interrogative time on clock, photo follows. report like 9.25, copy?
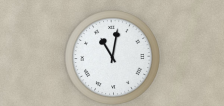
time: 11.02
